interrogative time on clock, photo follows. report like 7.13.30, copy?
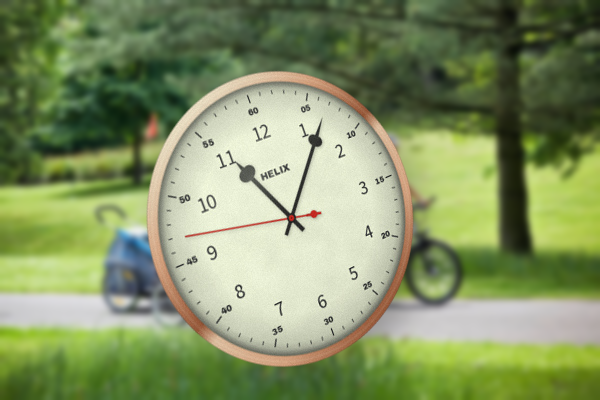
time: 11.06.47
